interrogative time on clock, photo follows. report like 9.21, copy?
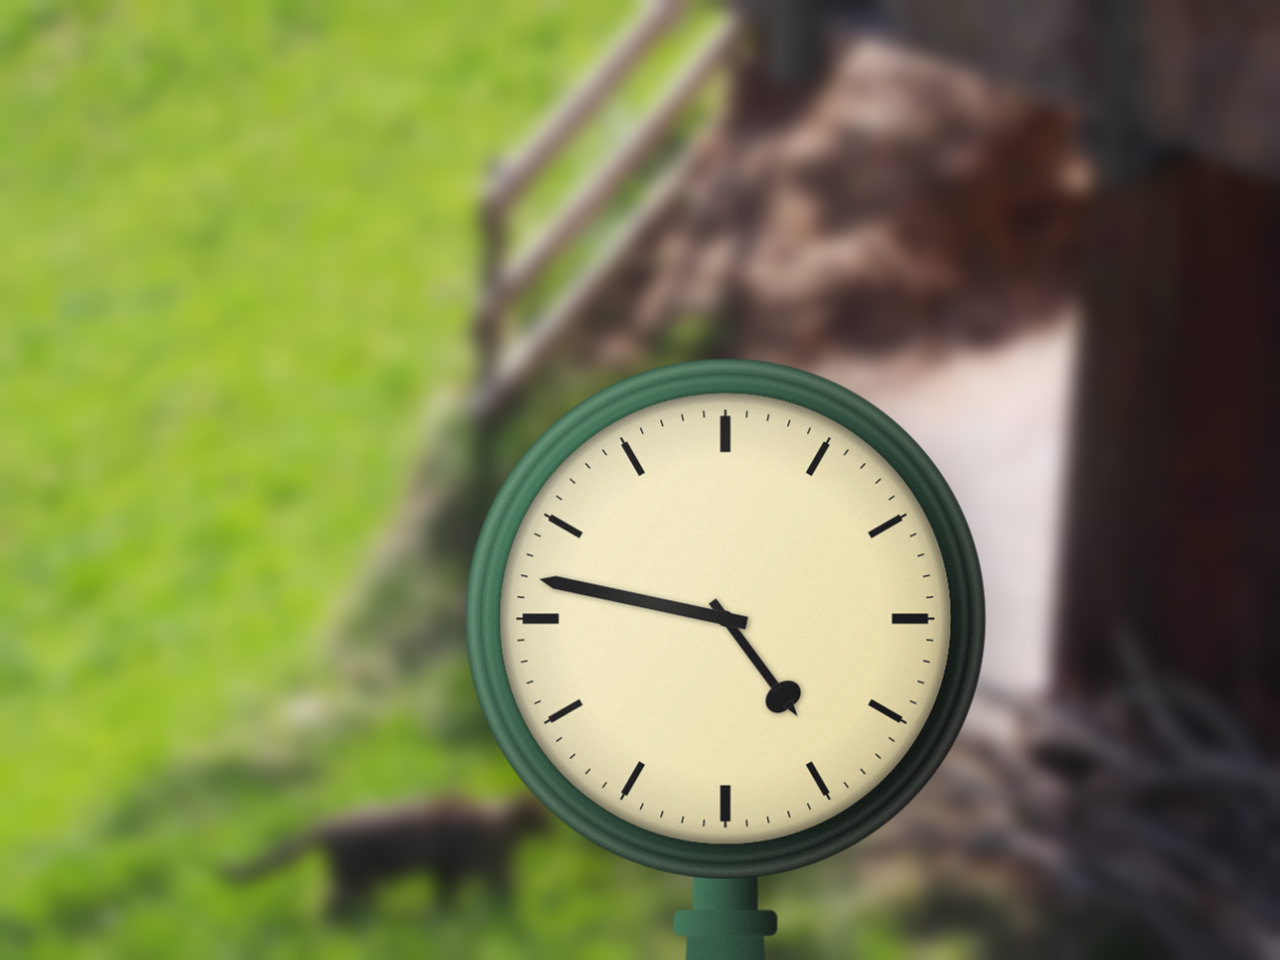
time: 4.47
